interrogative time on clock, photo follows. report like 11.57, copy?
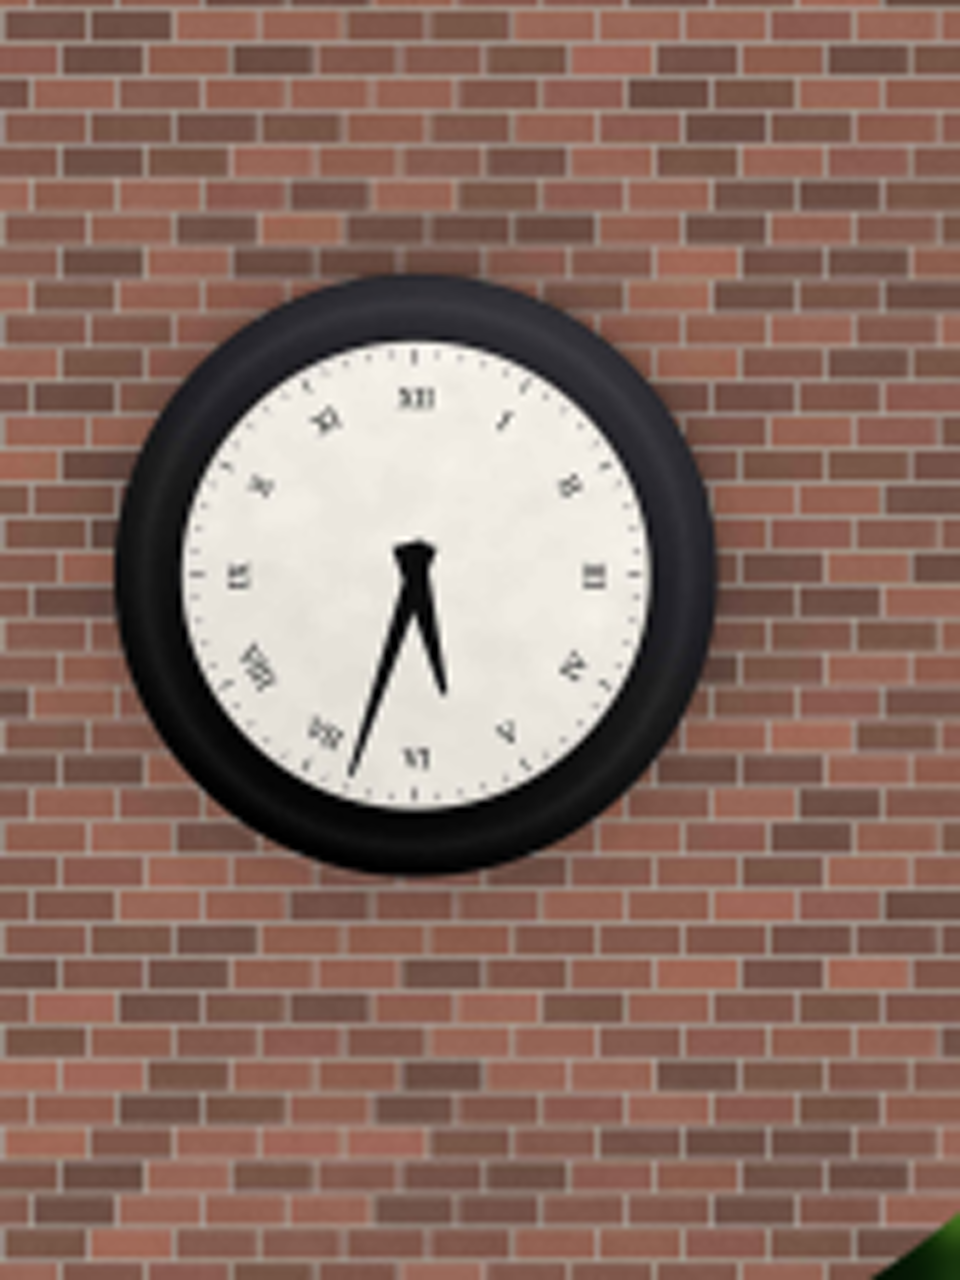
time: 5.33
